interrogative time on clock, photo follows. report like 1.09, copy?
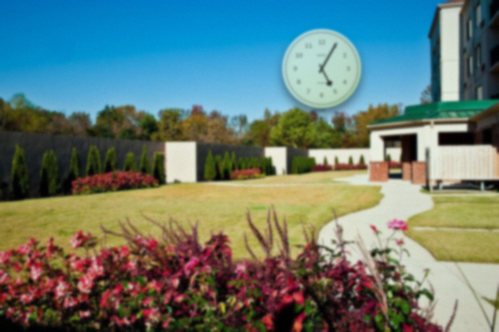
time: 5.05
